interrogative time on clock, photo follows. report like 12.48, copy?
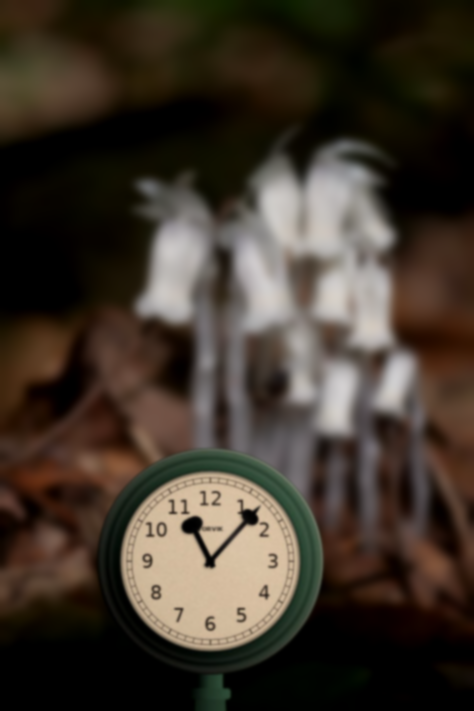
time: 11.07
